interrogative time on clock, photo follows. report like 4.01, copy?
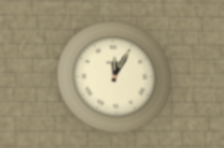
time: 12.05
